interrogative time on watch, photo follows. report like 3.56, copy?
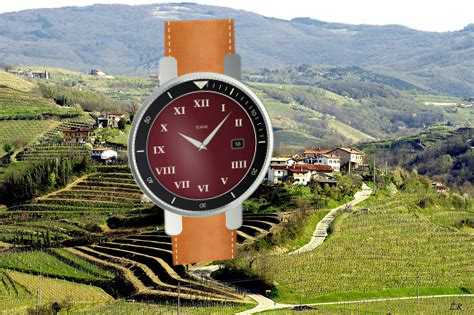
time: 10.07
